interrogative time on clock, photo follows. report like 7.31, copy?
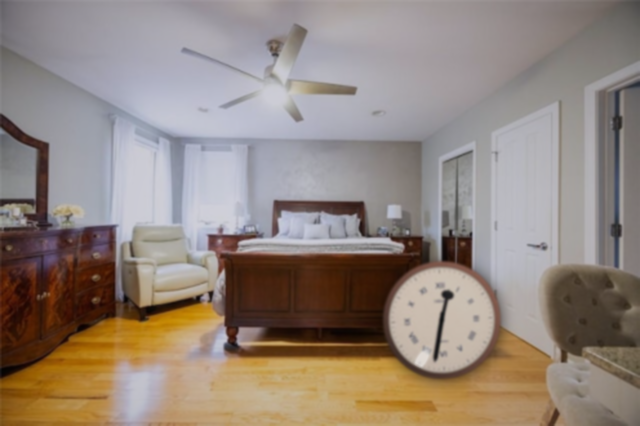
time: 12.32
